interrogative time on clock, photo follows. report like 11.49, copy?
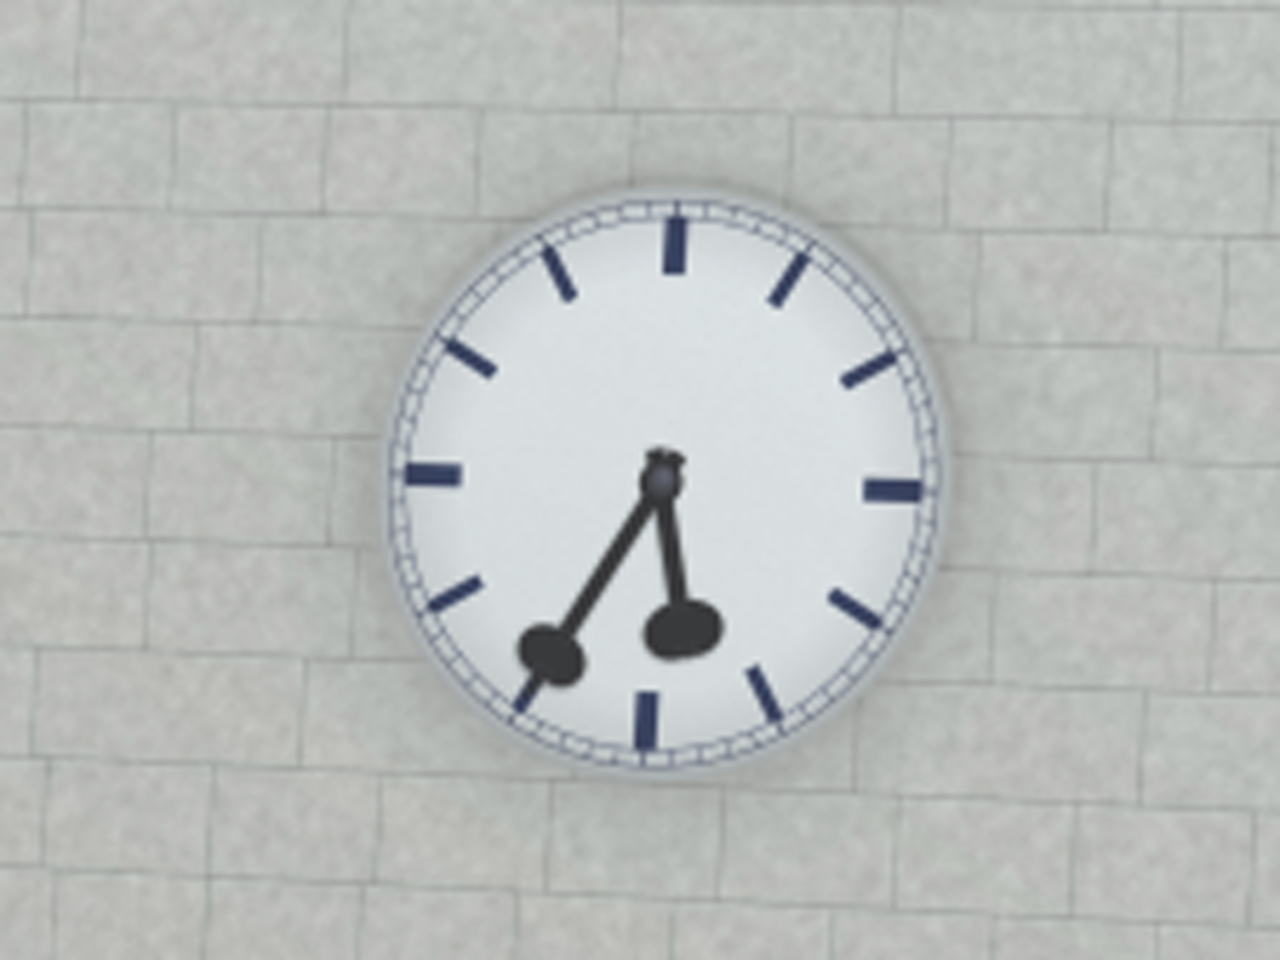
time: 5.35
